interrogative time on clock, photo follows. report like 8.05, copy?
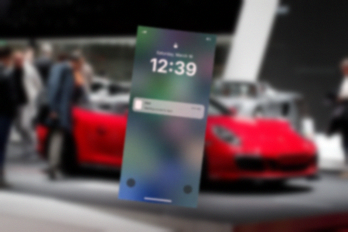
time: 12.39
